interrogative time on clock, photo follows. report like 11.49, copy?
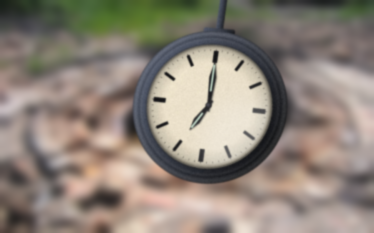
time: 7.00
